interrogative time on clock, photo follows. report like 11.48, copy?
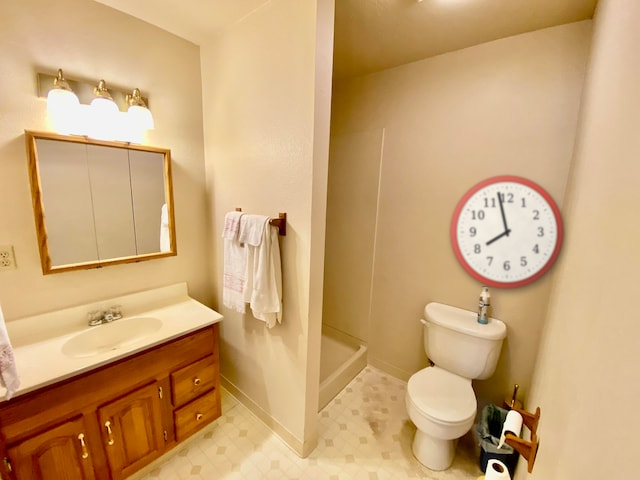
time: 7.58
